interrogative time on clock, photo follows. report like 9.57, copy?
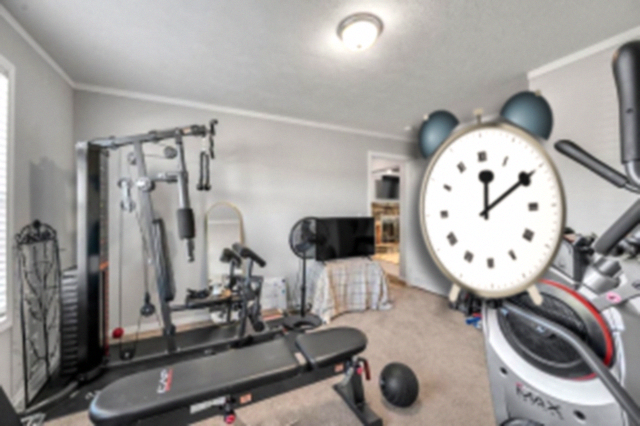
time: 12.10
